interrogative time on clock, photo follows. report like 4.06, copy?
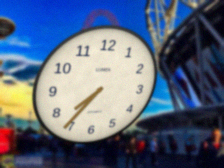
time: 7.36
